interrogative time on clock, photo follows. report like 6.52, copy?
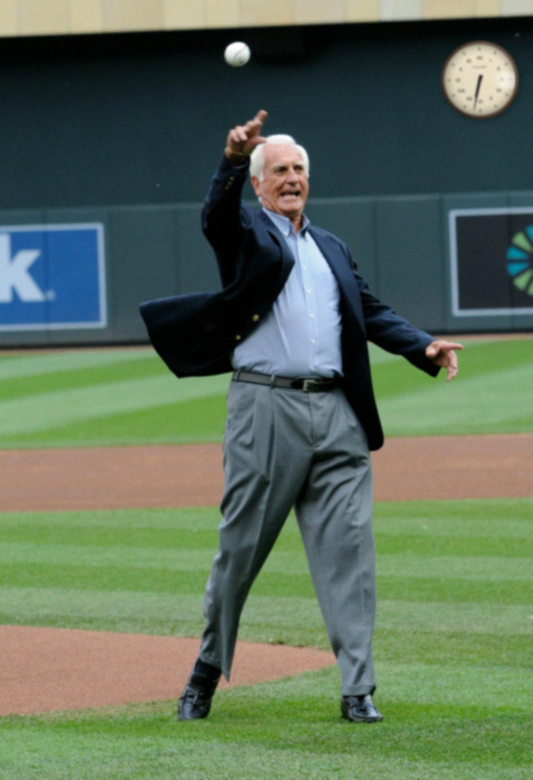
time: 6.32
